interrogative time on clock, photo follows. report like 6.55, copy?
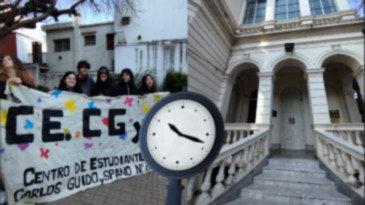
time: 10.18
